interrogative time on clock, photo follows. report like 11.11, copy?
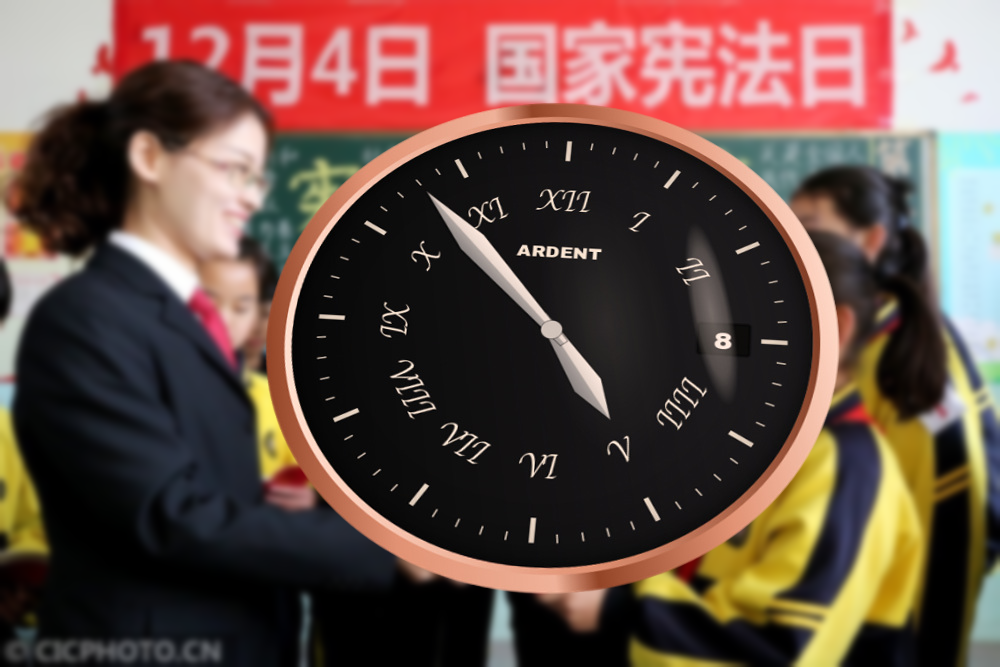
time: 4.53
